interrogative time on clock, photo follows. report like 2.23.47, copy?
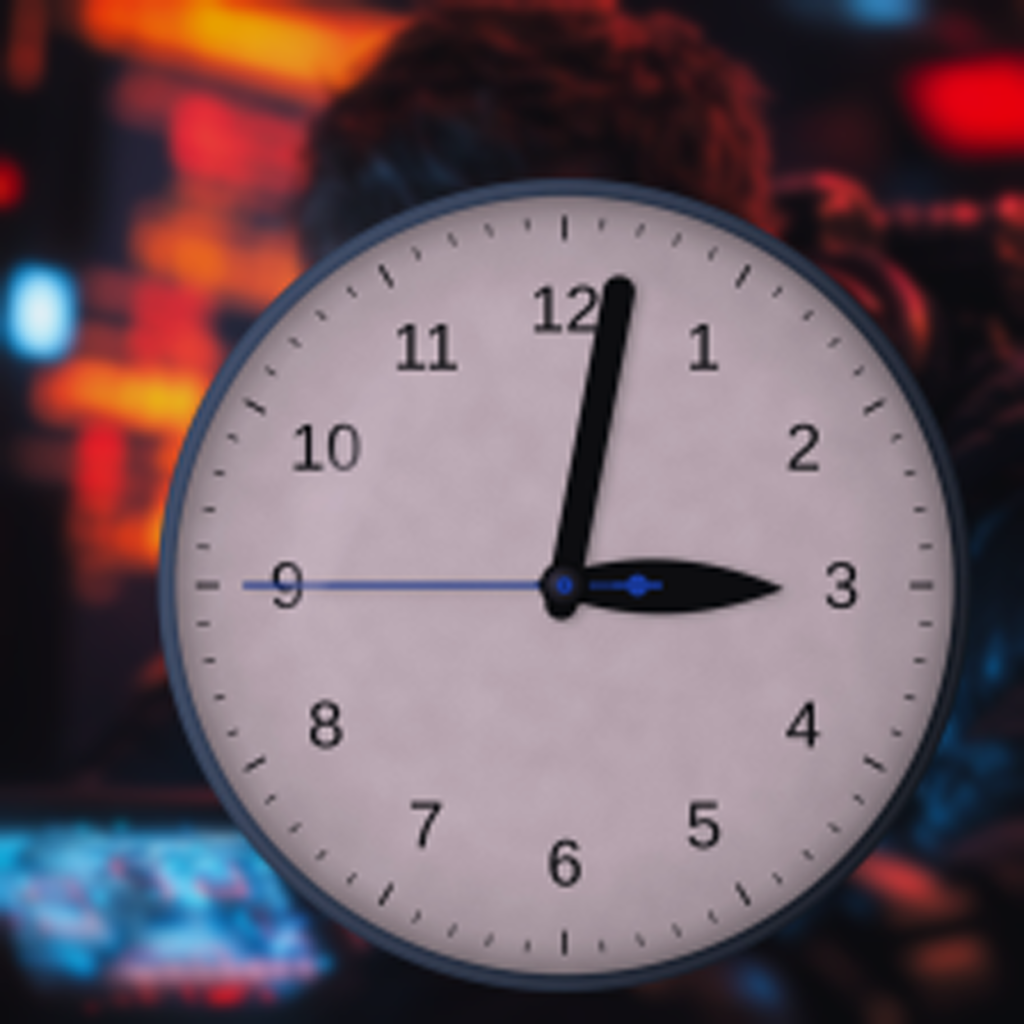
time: 3.01.45
